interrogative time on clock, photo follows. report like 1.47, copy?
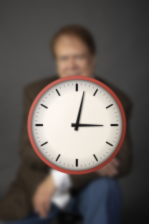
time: 3.02
